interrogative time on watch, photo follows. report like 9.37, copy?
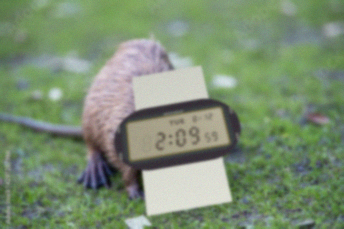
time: 2.09
